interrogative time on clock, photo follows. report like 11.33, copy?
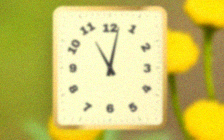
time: 11.02
